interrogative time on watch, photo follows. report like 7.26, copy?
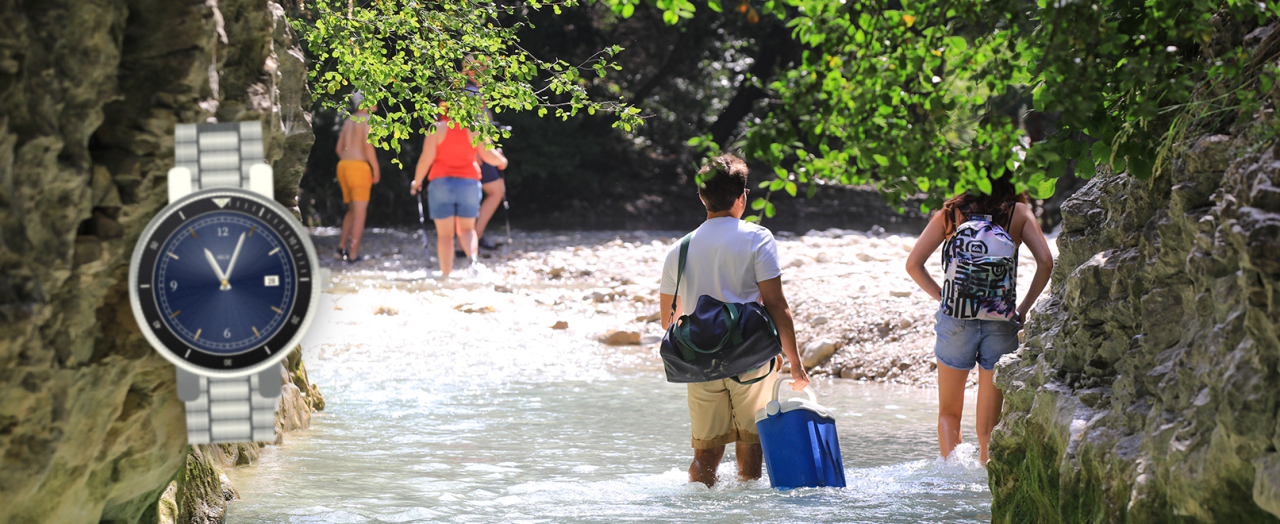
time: 11.04
